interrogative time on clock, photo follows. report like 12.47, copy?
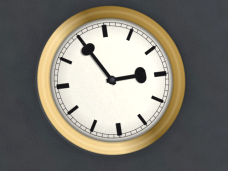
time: 2.55
